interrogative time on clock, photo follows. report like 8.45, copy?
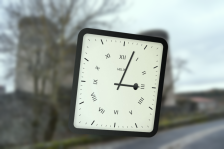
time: 3.03
